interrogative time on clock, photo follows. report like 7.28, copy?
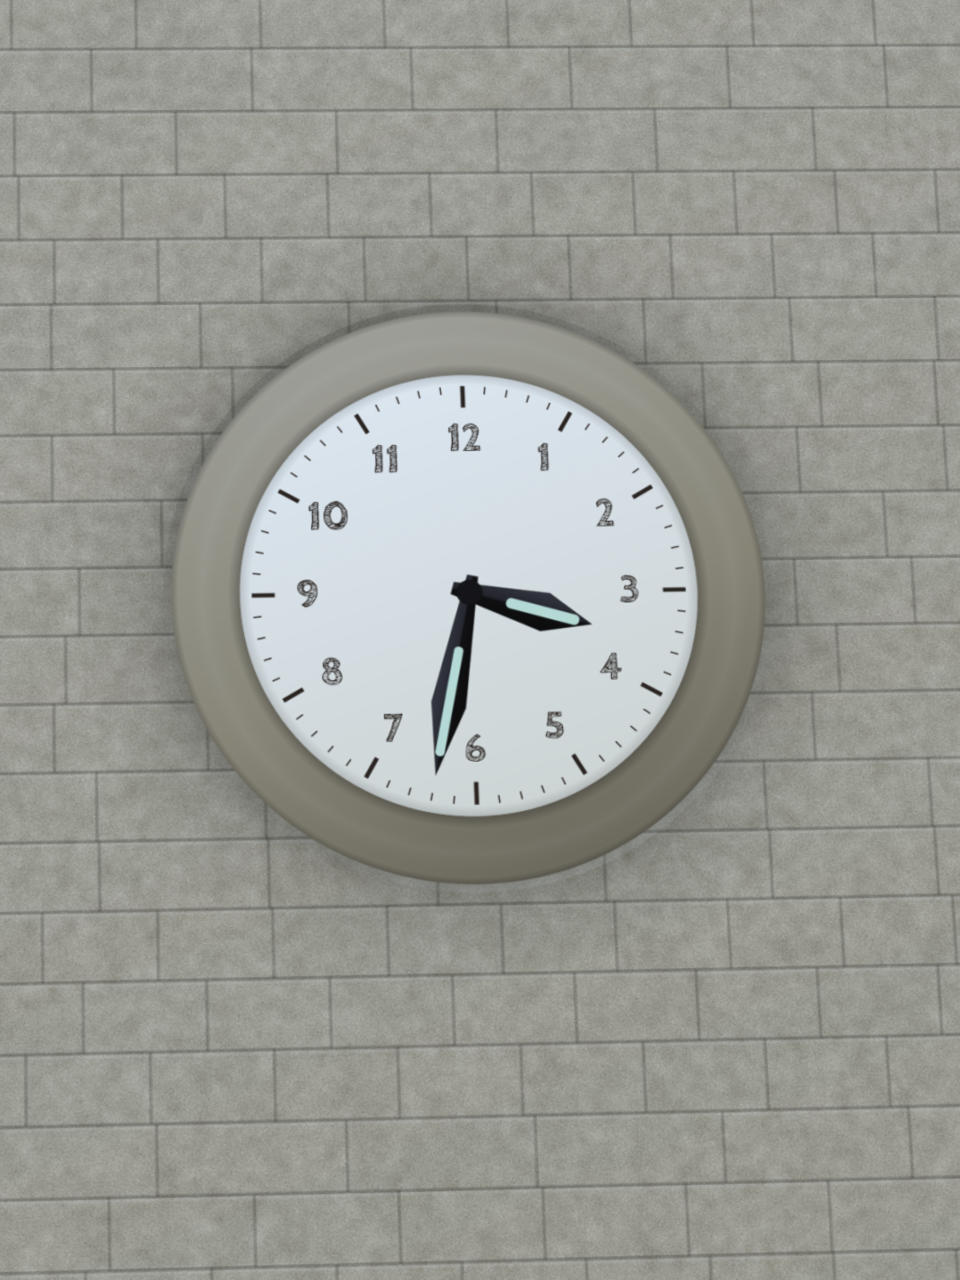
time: 3.32
